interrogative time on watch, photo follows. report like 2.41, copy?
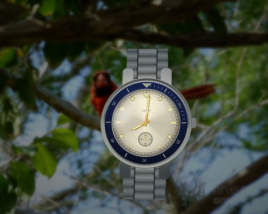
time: 8.01
